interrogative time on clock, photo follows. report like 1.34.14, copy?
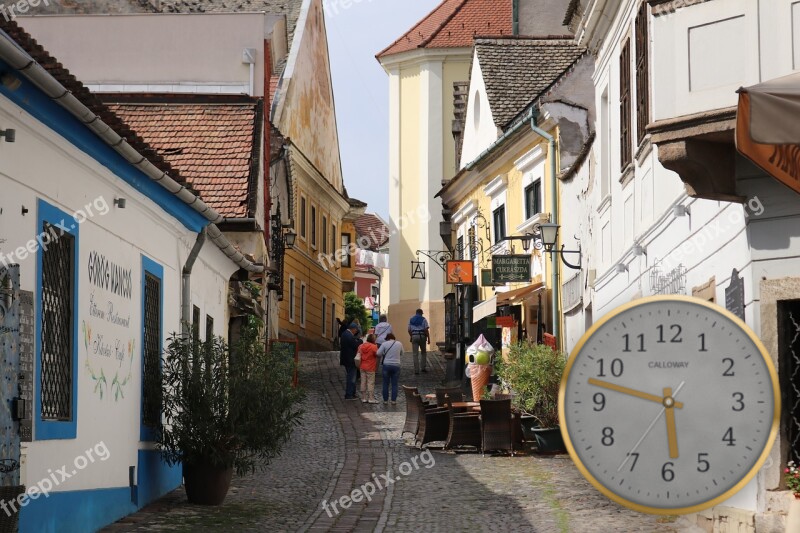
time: 5.47.36
